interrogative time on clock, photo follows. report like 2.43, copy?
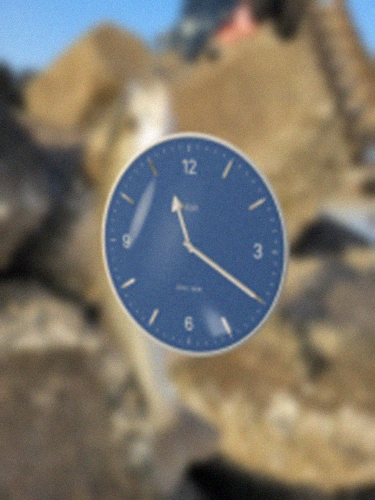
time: 11.20
